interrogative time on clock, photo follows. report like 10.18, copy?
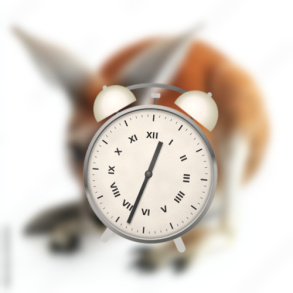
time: 12.33
